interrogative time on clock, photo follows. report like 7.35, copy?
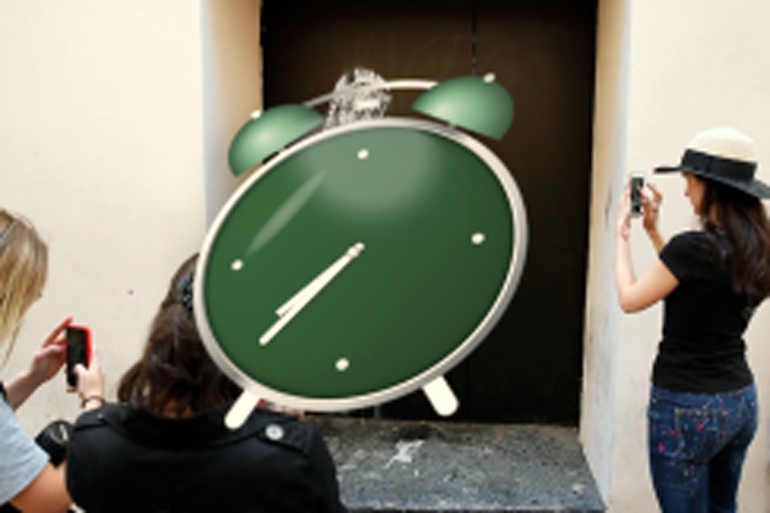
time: 7.37
